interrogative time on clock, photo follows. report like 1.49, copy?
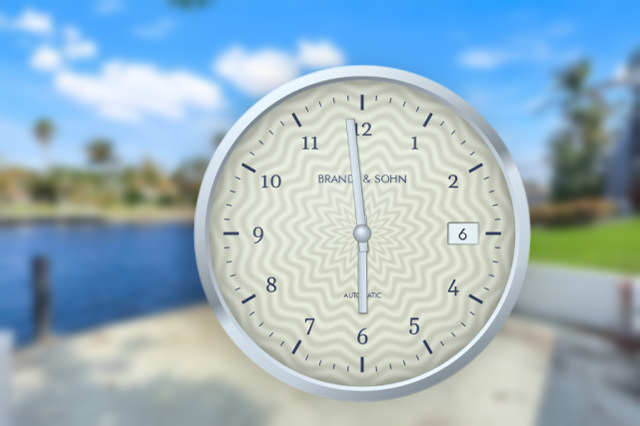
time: 5.59
